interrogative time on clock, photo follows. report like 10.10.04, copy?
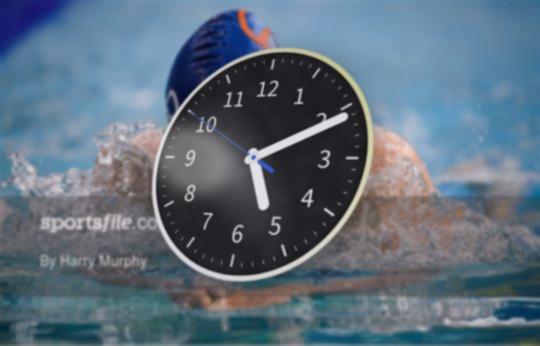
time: 5.10.50
